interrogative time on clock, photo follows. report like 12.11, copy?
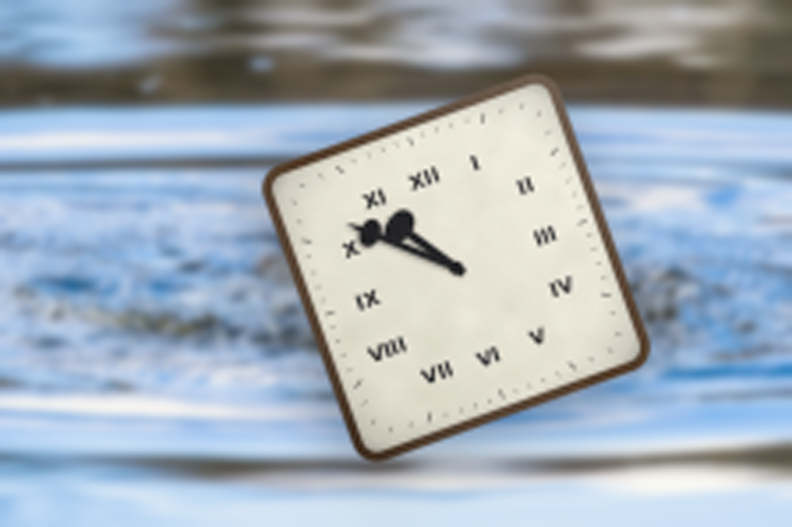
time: 10.52
